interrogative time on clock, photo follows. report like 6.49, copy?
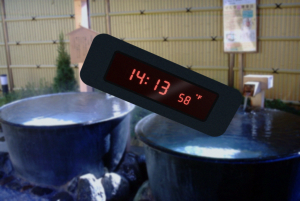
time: 14.13
